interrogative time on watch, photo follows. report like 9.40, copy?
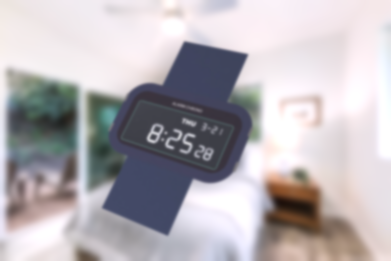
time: 8.25
